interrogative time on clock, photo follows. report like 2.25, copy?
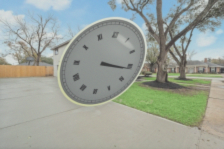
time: 3.16
